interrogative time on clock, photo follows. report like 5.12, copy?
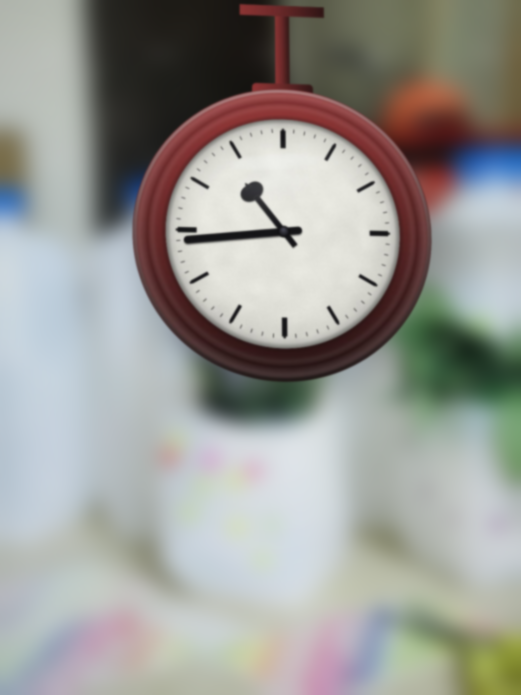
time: 10.44
